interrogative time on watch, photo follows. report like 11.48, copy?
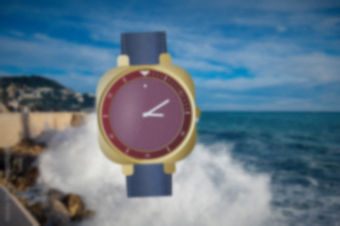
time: 3.10
